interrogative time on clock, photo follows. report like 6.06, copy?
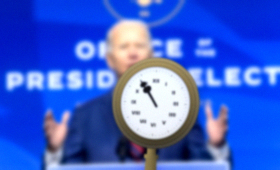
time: 10.54
